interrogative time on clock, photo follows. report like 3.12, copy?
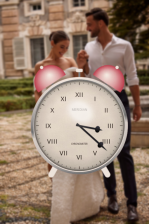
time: 3.22
